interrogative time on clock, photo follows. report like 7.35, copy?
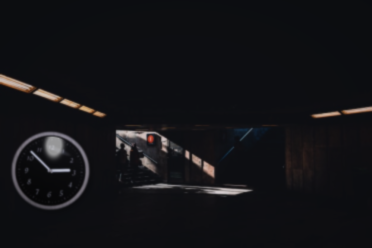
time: 2.52
